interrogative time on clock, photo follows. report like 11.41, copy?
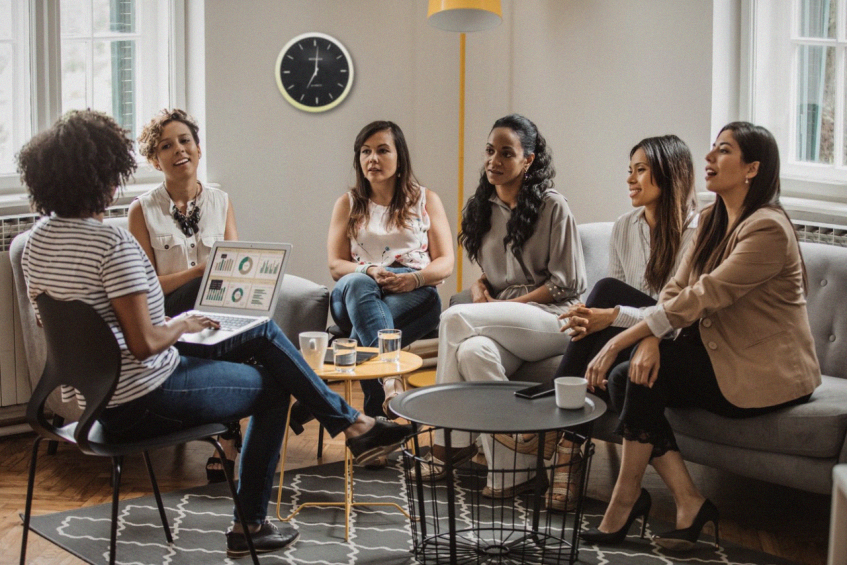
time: 7.01
